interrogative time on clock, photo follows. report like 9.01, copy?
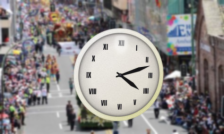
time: 4.12
